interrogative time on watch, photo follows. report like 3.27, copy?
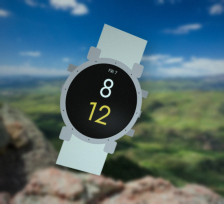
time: 8.12
